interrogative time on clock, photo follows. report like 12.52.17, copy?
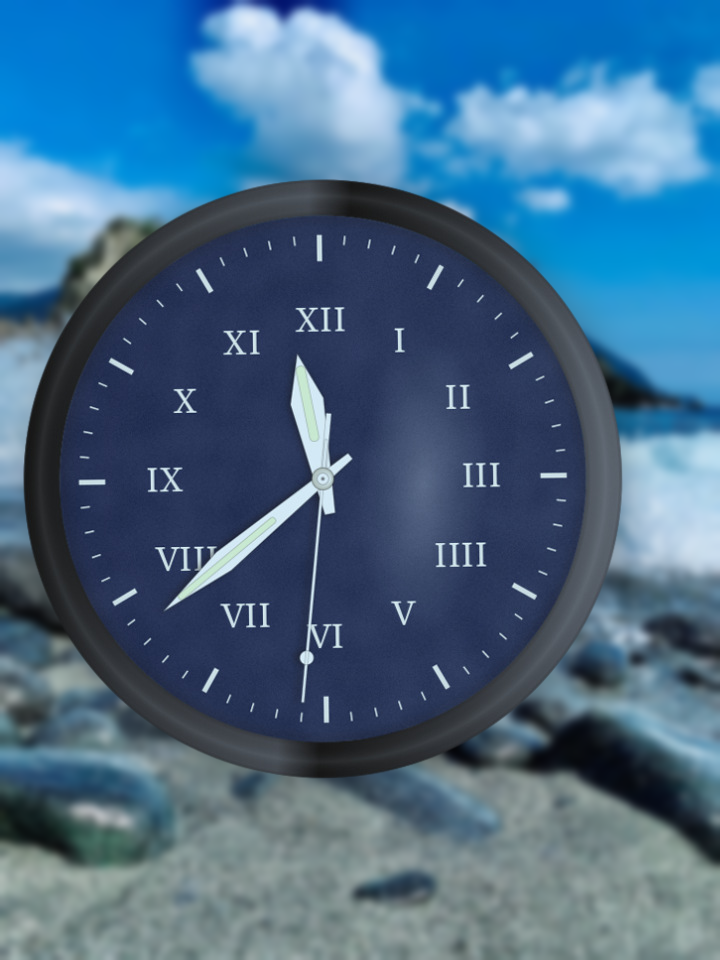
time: 11.38.31
